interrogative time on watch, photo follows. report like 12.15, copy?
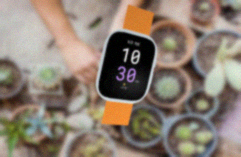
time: 10.30
